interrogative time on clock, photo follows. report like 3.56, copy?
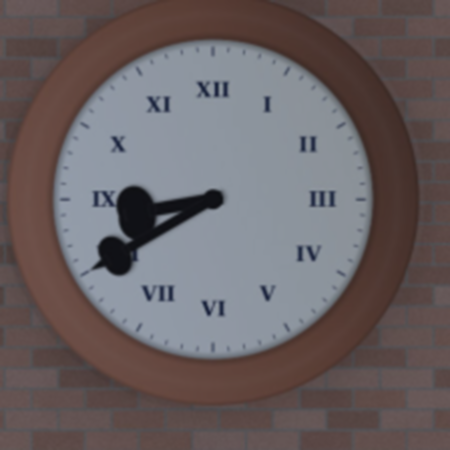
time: 8.40
